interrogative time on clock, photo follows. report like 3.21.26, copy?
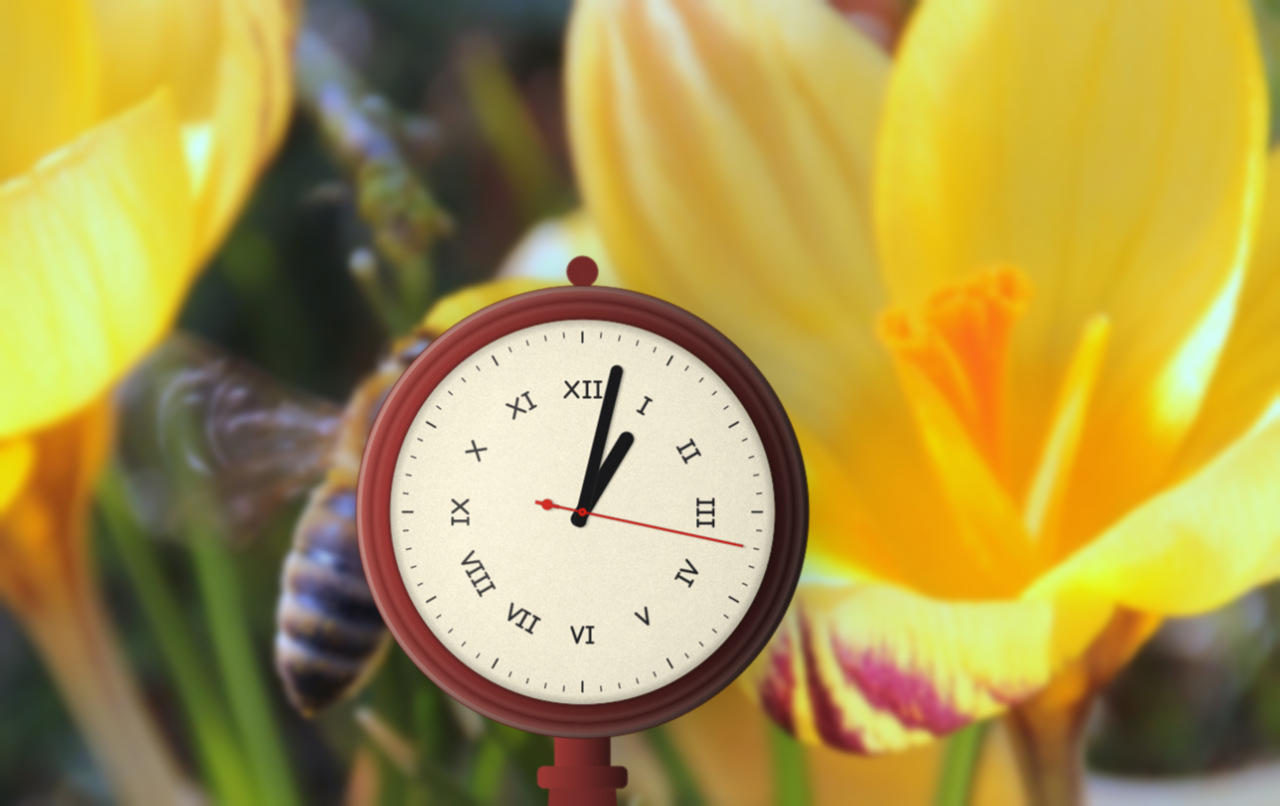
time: 1.02.17
